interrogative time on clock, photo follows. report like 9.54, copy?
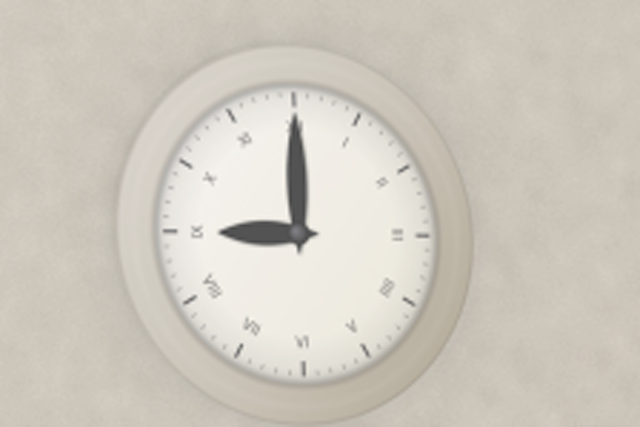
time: 9.00
